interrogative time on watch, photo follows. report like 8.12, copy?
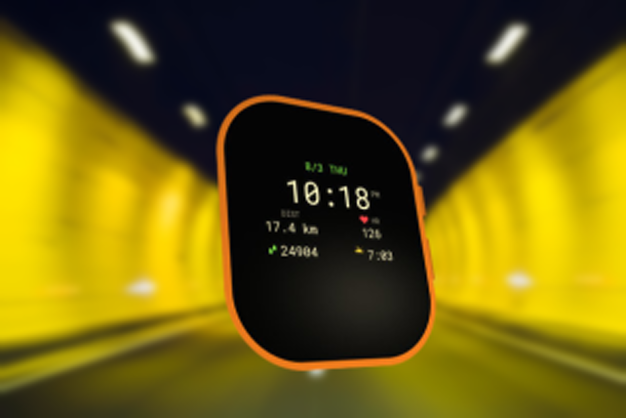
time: 10.18
